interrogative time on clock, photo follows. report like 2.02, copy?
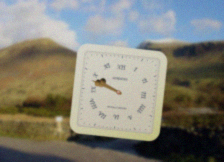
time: 9.48
